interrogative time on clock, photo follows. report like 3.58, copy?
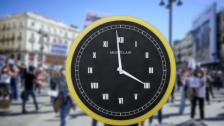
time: 3.59
